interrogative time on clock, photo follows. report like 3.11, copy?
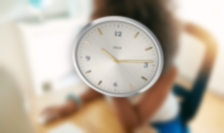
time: 10.14
